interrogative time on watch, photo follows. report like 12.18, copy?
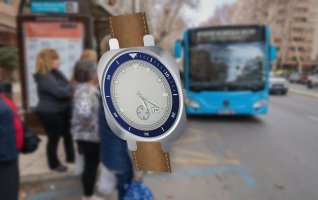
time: 5.20
